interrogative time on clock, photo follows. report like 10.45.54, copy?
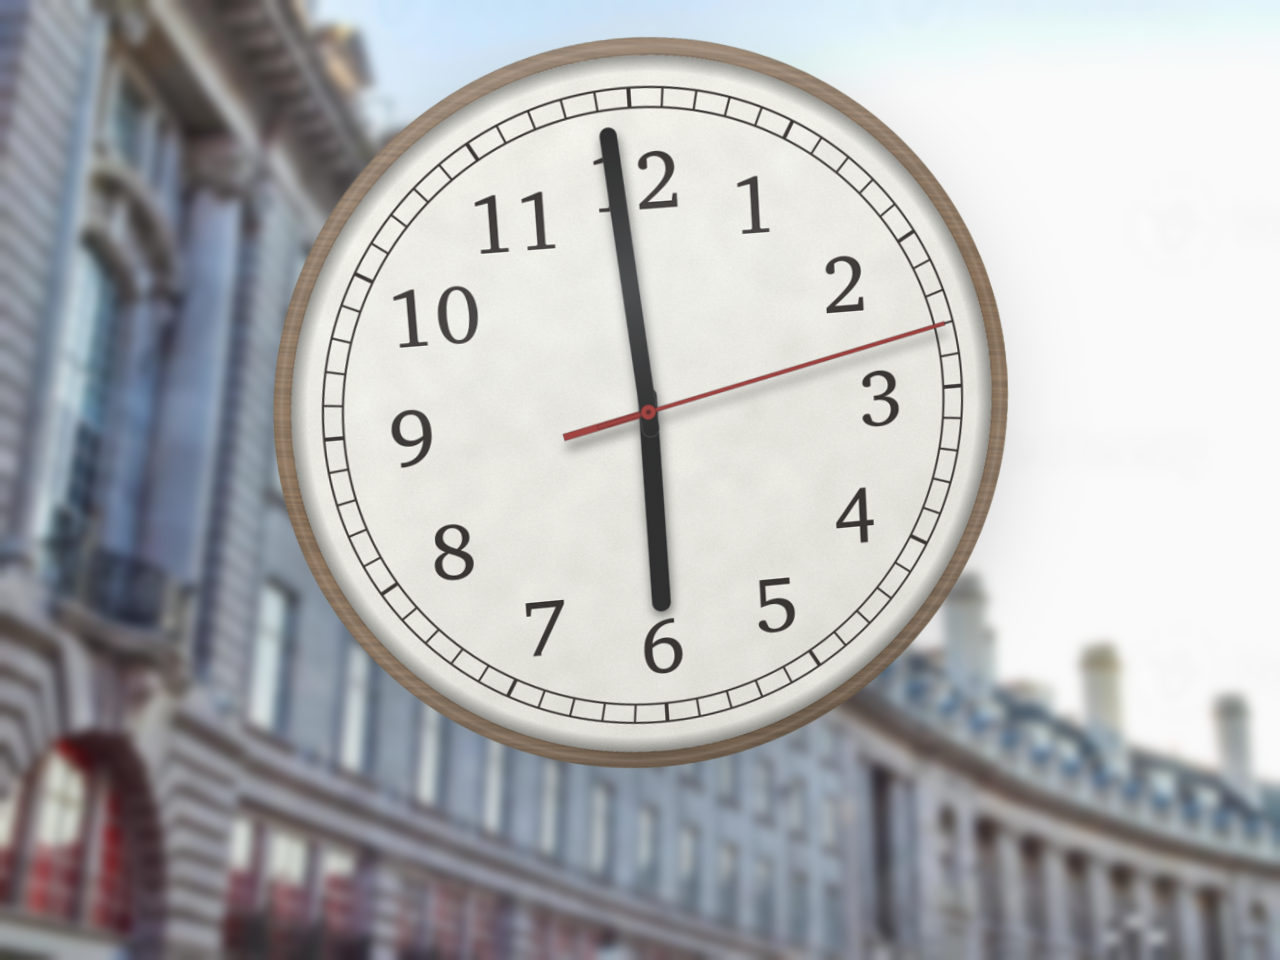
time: 5.59.13
